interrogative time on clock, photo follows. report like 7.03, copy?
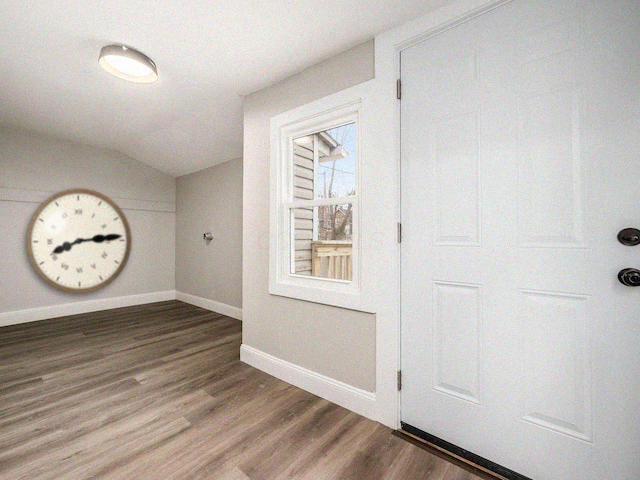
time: 8.14
